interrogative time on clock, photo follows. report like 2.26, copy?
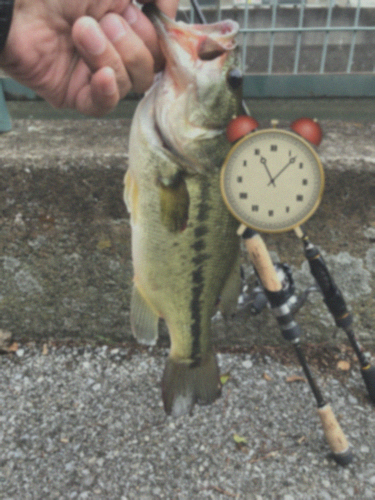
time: 11.07
